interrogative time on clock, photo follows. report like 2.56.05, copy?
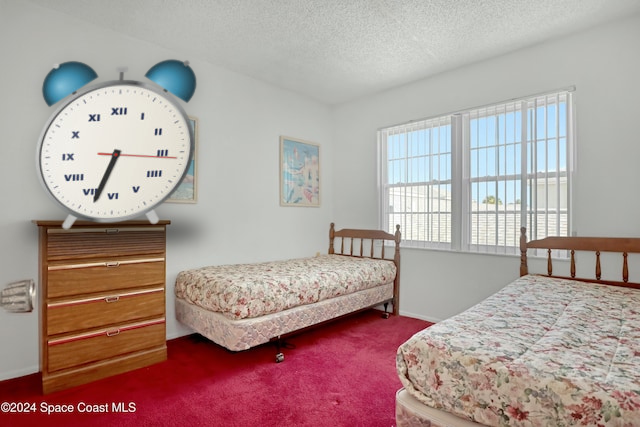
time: 6.33.16
